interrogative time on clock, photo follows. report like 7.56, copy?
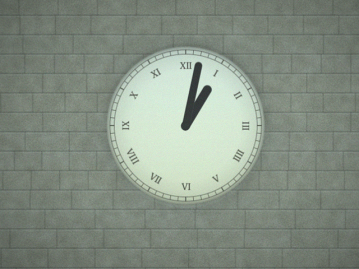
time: 1.02
